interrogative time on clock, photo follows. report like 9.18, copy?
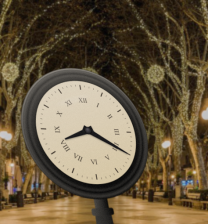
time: 8.20
